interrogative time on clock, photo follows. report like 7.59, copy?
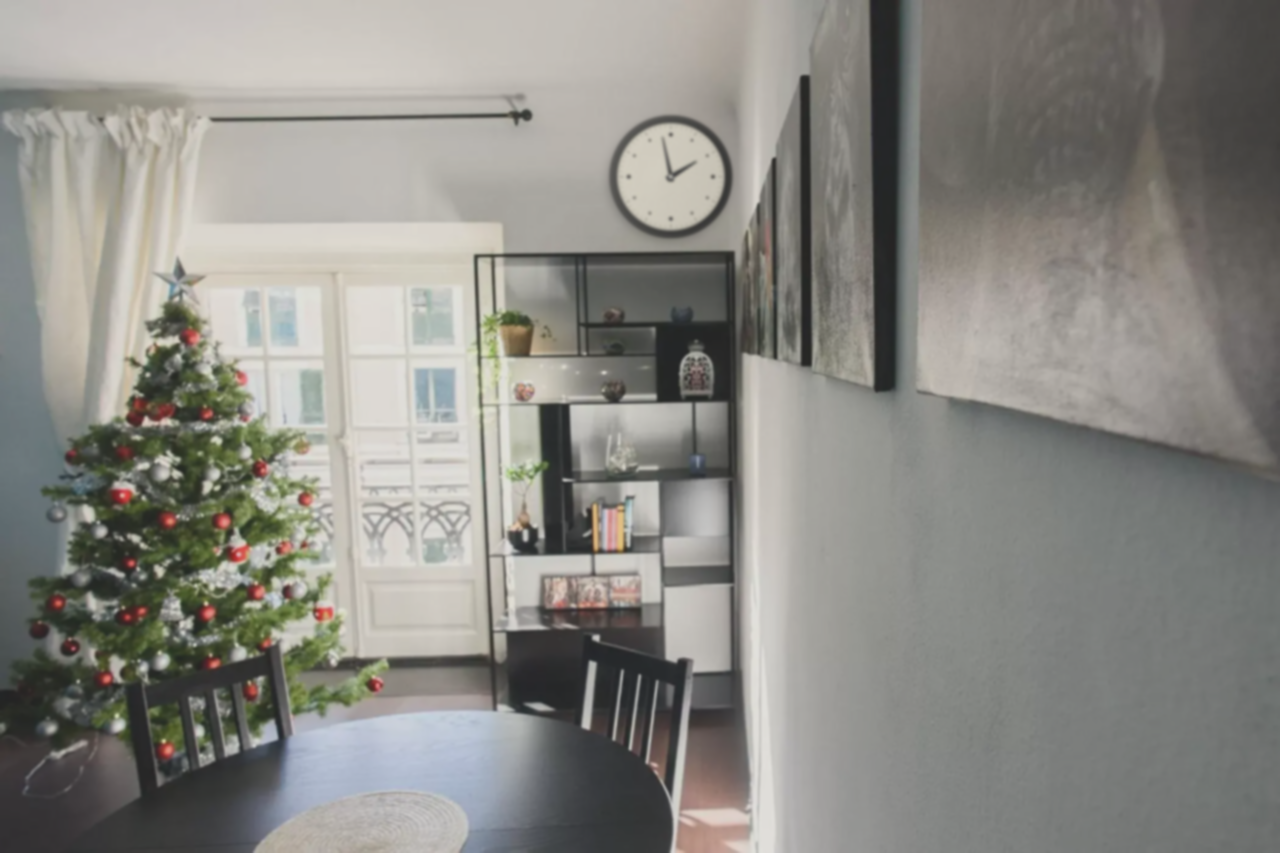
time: 1.58
